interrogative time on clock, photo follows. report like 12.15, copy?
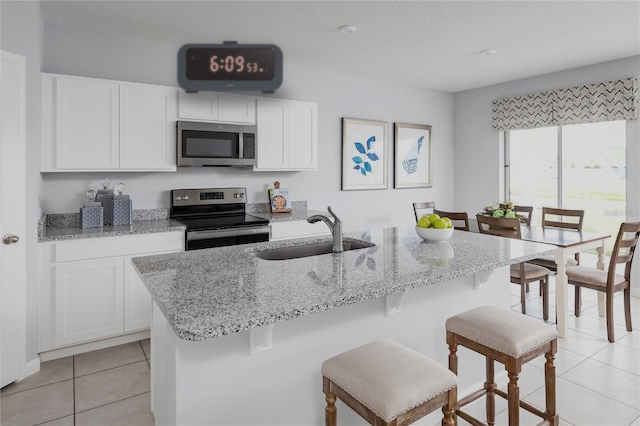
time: 6.09
